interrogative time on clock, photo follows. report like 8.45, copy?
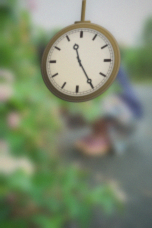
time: 11.25
